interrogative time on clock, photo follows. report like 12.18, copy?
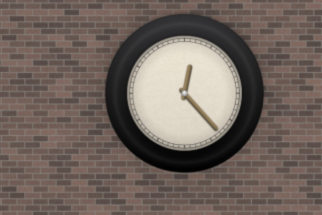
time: 12.23
